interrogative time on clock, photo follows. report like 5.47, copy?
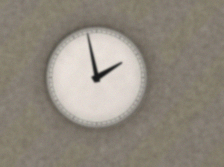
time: 1.58
